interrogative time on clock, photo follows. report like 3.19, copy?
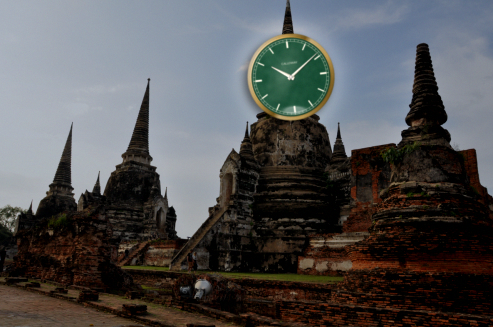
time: 10.09
